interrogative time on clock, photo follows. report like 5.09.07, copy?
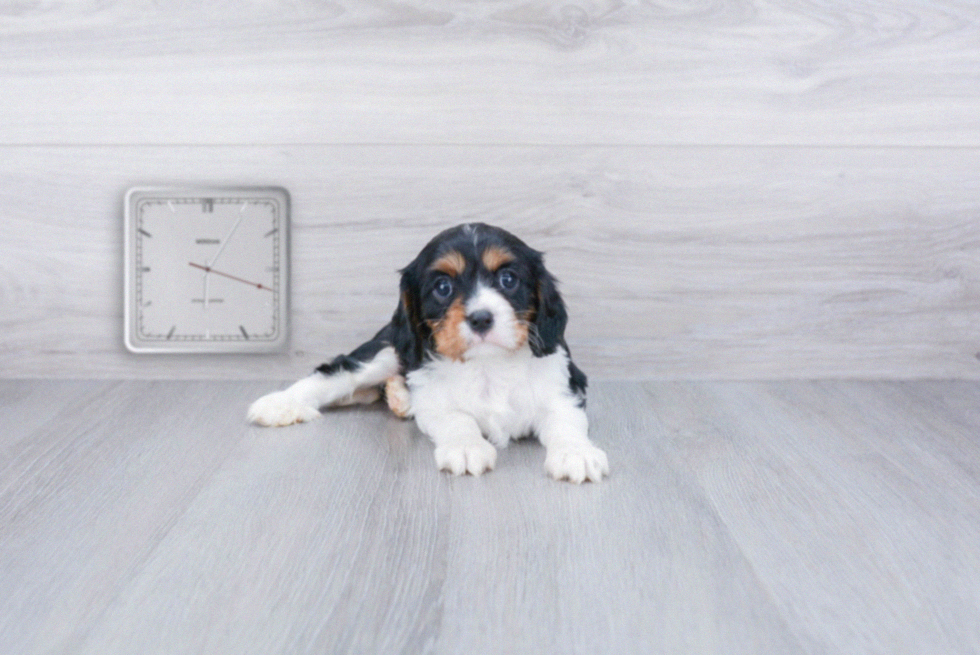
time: 6.05.18
